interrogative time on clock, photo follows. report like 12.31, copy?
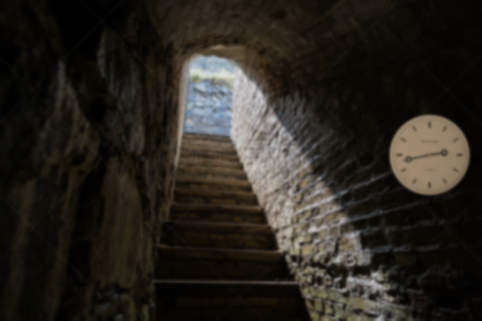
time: 2.43
